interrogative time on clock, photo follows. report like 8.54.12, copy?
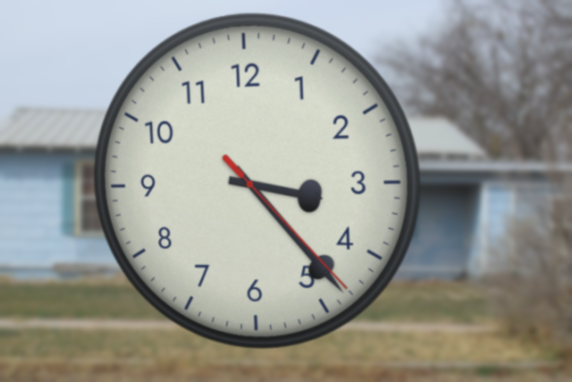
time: 3.23.23
